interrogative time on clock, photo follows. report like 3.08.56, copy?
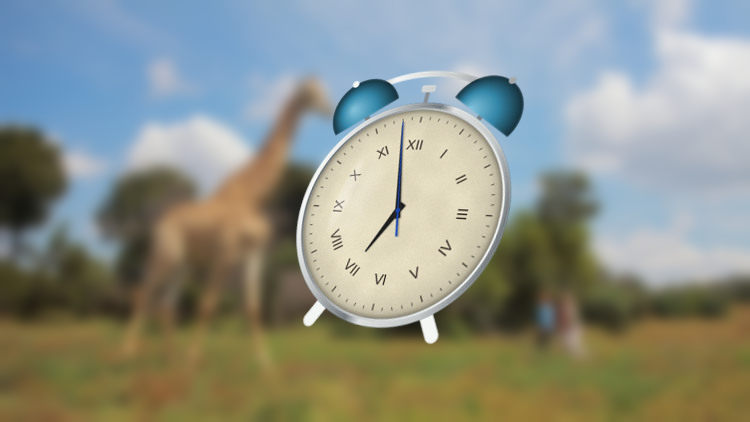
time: 6.57.58
